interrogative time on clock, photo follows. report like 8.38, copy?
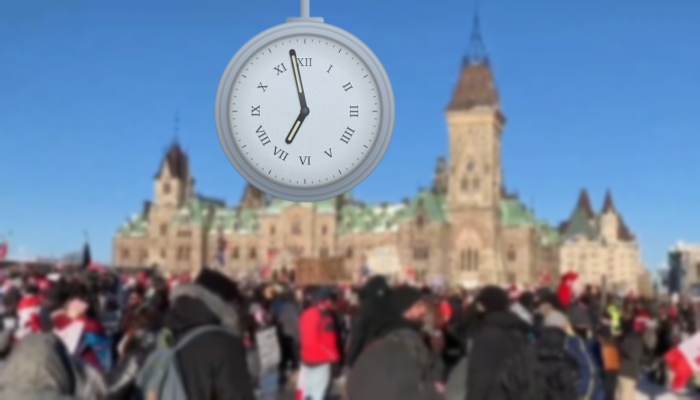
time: 6.58
